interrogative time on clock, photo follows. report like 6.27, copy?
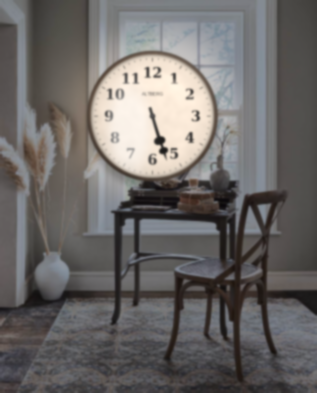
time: 5.27
